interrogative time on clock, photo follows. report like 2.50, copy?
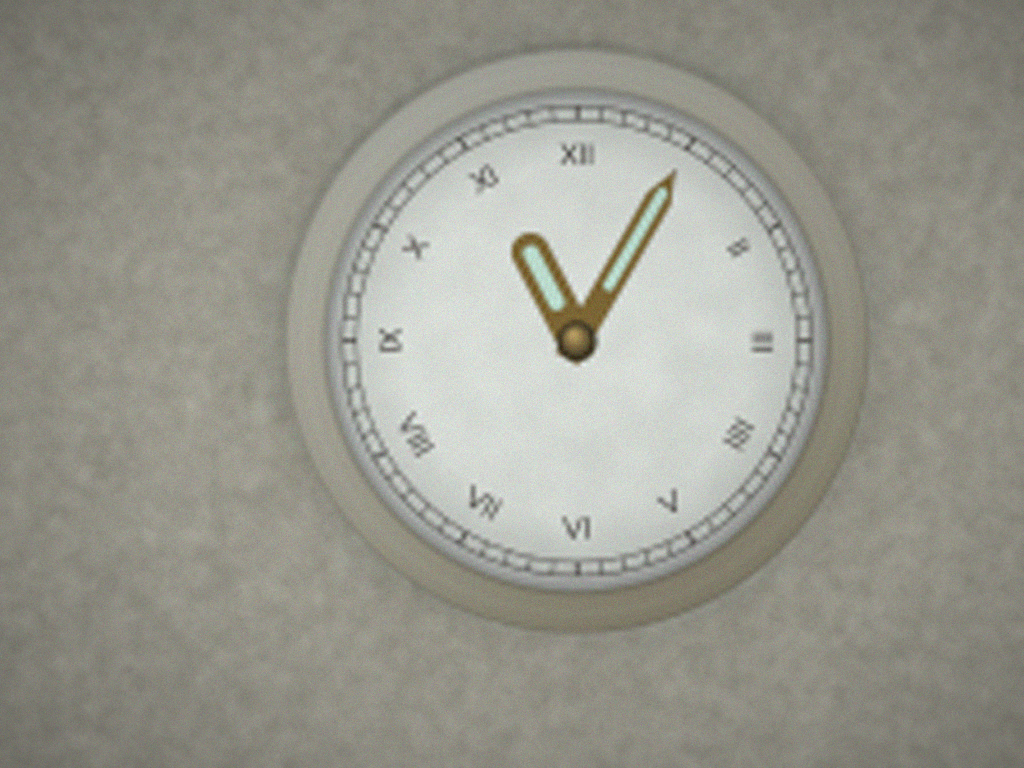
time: 11.05
